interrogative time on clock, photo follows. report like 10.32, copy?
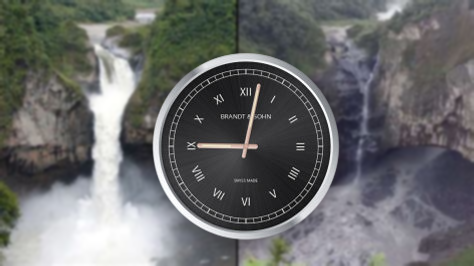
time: 9.02
